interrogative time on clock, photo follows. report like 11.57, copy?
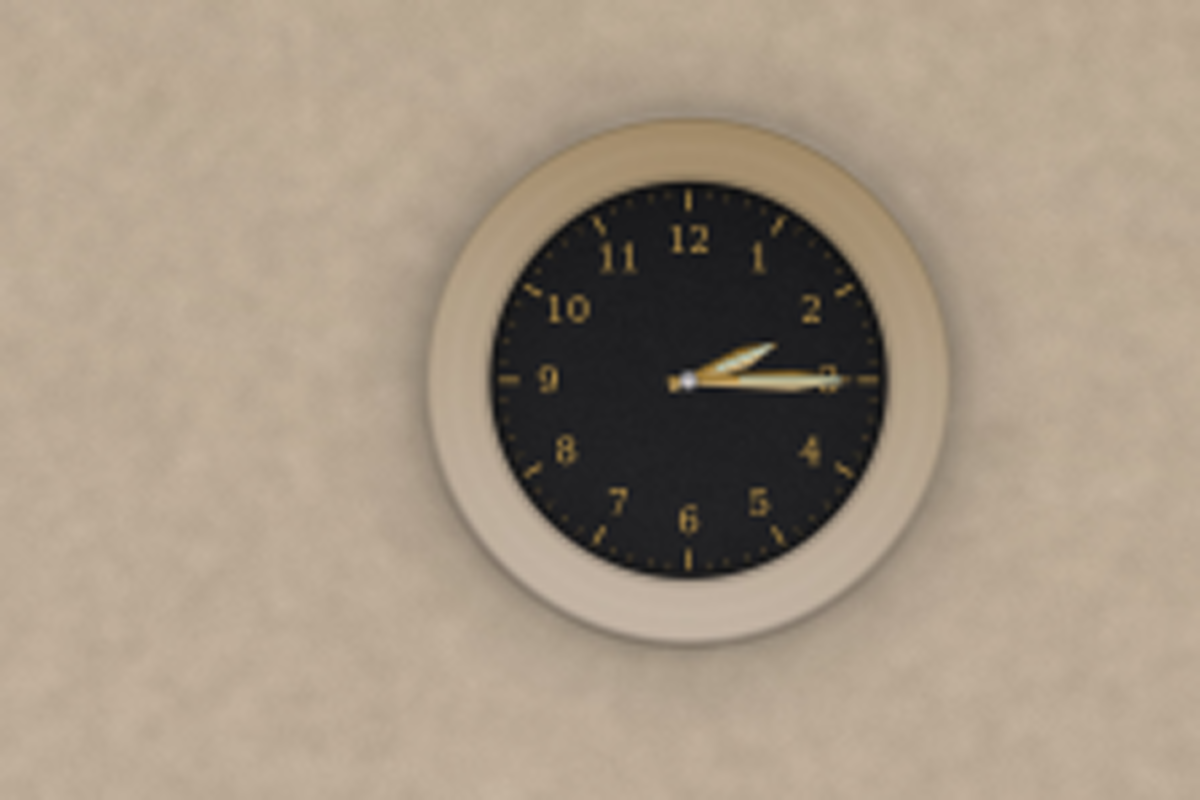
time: 2.15
